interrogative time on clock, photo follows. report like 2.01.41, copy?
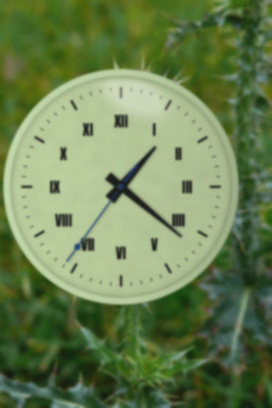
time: 1.21.36
